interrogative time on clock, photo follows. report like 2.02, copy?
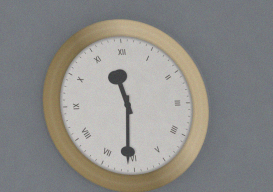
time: 11.31
